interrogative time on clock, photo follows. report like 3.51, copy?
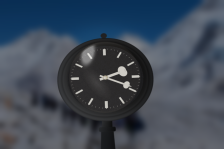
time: 2.19
